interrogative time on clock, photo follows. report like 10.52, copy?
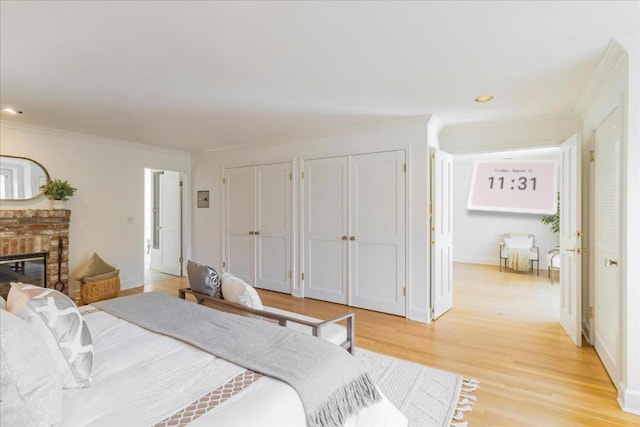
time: 11.31
